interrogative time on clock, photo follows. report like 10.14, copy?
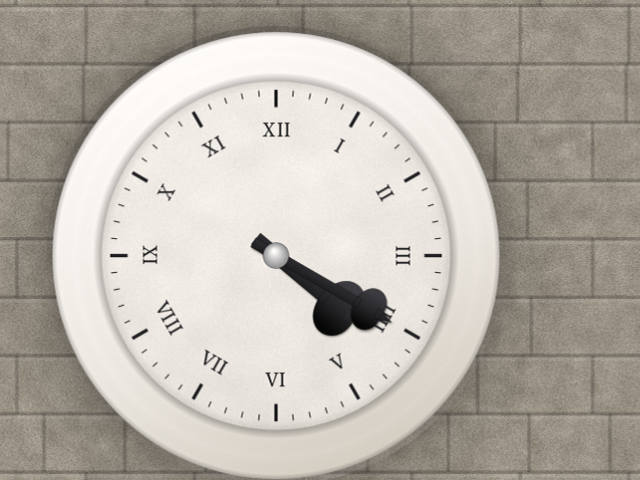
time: 4.20
